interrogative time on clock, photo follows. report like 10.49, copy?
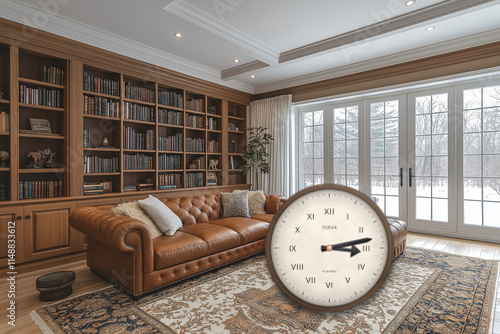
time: 3.13
